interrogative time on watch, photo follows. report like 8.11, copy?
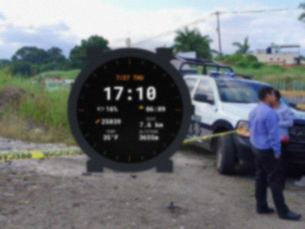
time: 17.10
